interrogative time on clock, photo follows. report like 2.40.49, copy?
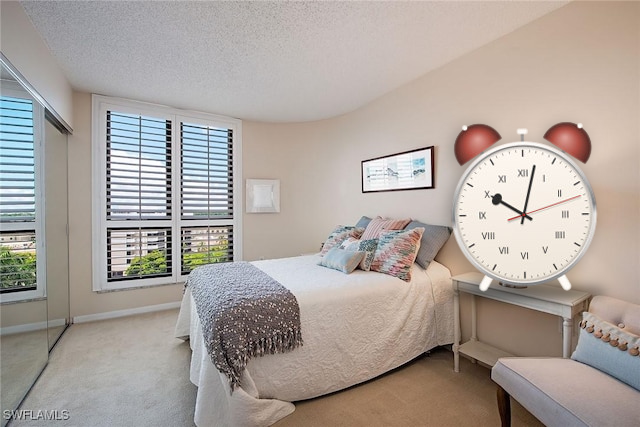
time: 10.02.12
